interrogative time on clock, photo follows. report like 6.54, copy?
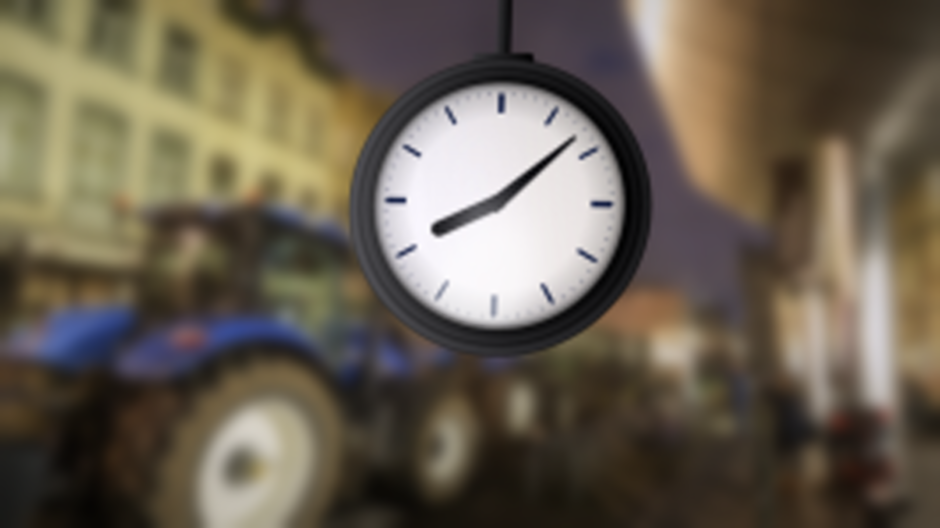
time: 8.08
